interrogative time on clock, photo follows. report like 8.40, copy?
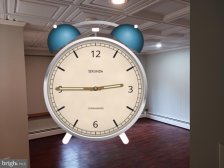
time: 2.45
